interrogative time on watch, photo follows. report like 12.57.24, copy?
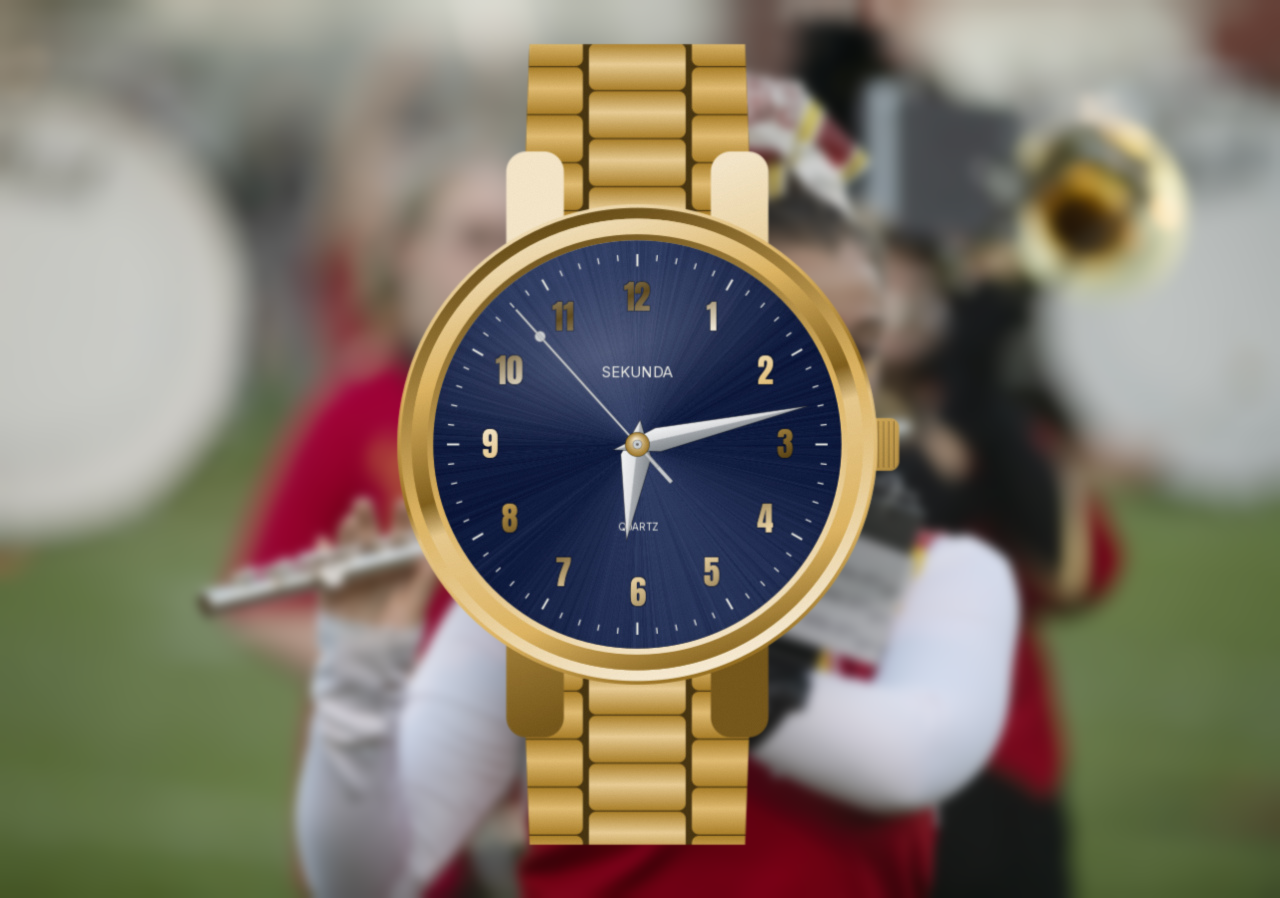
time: 6.12.53
